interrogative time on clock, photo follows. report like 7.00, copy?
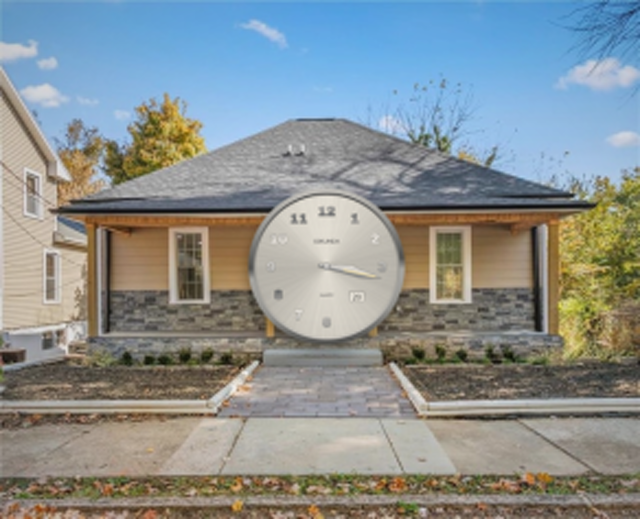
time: 3.17
